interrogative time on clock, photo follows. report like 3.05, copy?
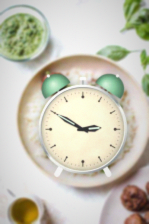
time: 2.50
